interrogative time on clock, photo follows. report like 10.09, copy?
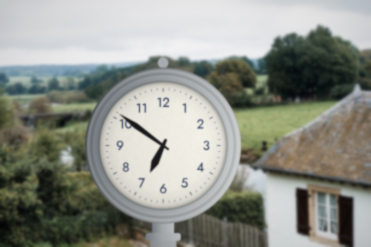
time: 6.51
